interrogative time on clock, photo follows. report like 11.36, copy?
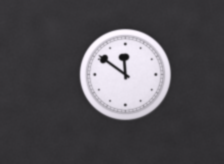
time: 11.51
